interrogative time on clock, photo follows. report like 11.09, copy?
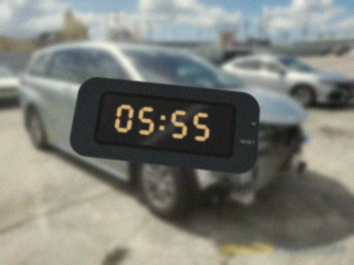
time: 5.55
